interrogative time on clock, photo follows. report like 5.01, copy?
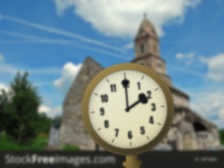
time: 2.00
